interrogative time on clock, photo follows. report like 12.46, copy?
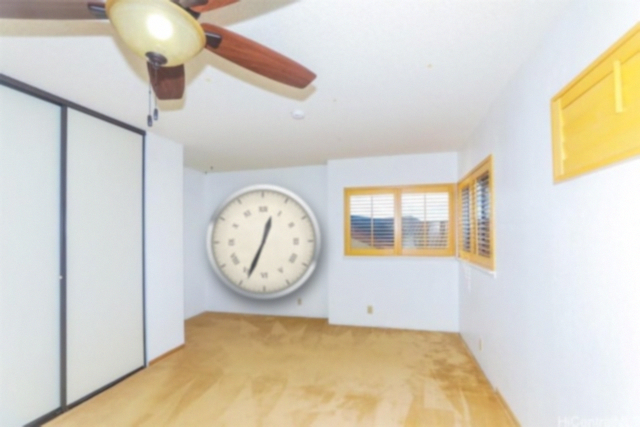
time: 12.34
